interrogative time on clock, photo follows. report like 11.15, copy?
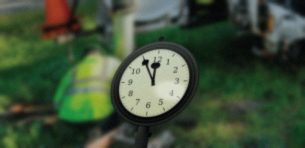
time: 11.55
